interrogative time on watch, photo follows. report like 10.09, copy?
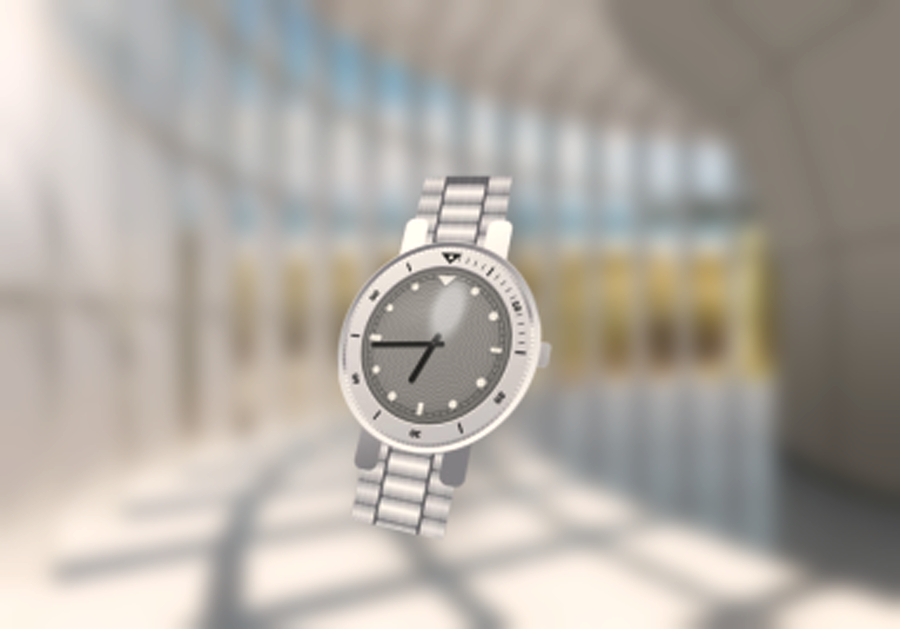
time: 6.44
